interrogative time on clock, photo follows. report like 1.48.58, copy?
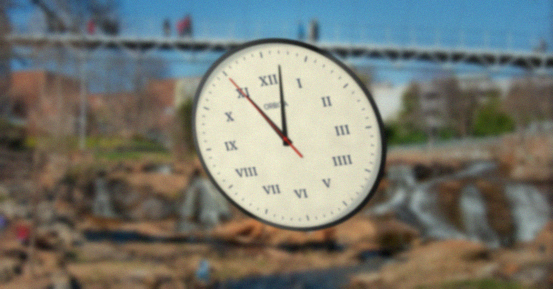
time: 11.01.55
